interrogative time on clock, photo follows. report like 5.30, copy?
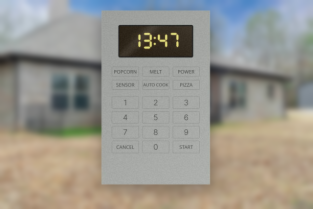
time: 13.47
